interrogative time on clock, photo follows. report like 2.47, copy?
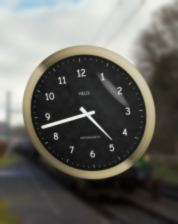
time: 4.43
